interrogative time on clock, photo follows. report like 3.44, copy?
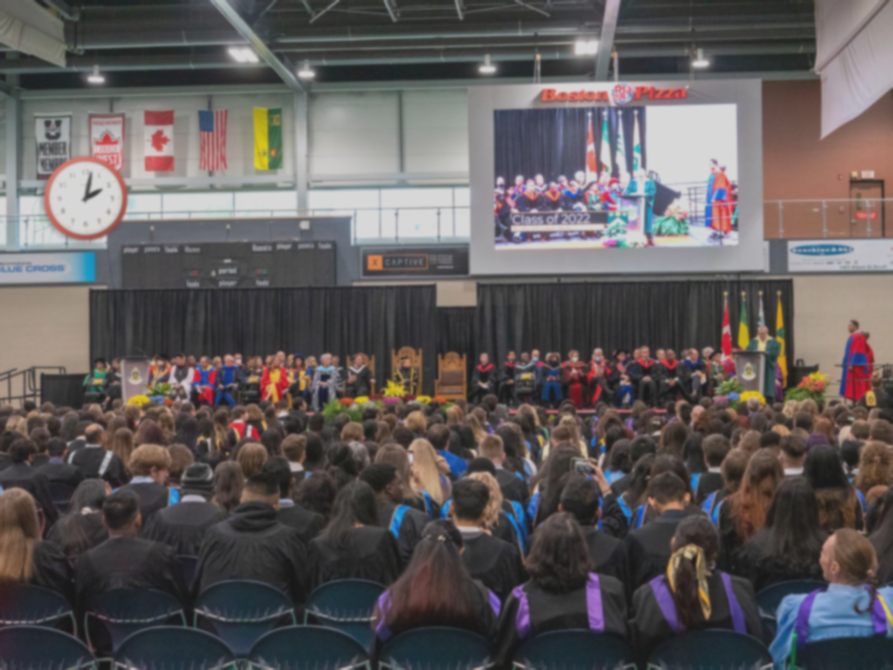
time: 2.02
